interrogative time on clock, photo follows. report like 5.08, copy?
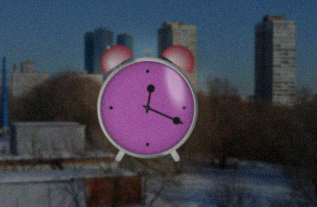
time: 12.19
